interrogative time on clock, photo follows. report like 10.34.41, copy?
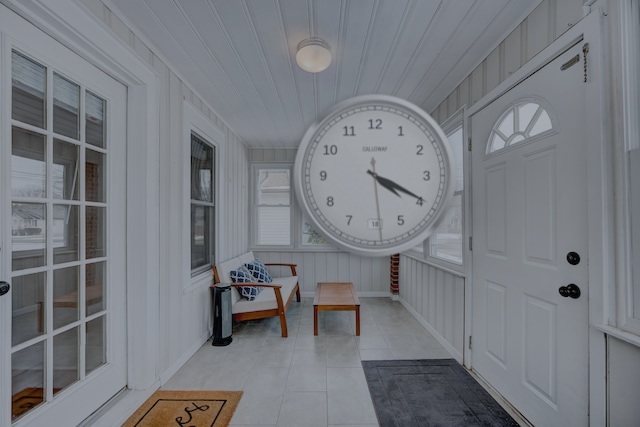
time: 4.19.29
